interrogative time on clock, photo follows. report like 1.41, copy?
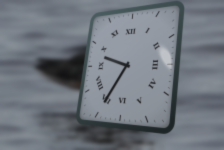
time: 9.35
